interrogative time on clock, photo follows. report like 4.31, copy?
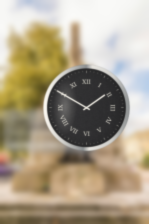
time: 1.50
